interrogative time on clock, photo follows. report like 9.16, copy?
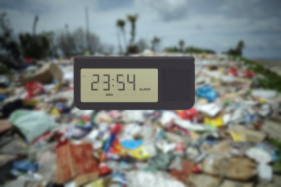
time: 23.54
